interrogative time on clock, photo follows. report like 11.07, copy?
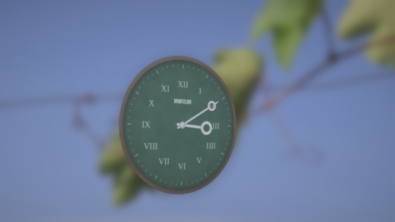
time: 3.10
